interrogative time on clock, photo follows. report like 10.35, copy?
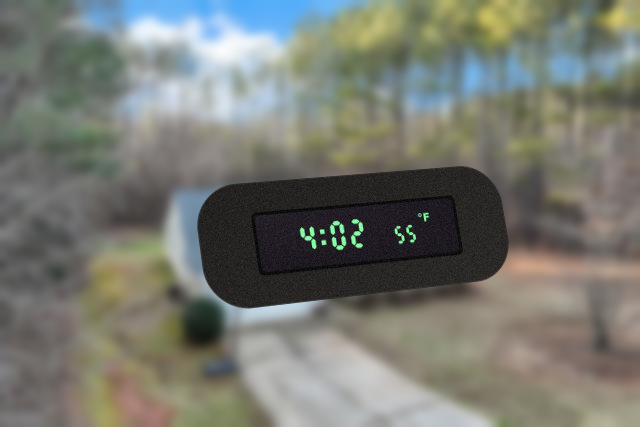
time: 4.02
